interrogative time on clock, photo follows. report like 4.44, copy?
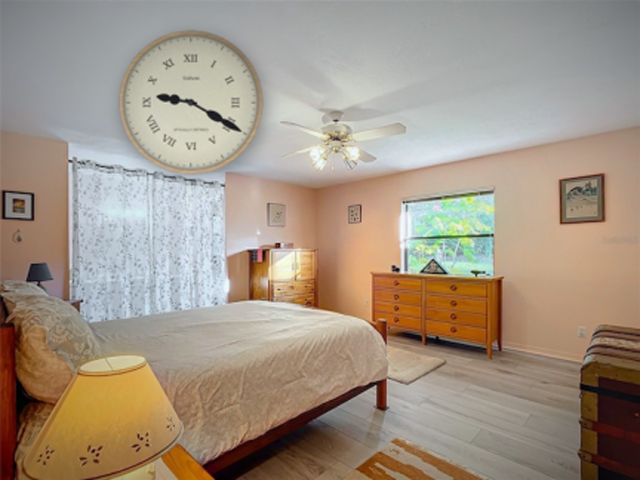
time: 9.20
